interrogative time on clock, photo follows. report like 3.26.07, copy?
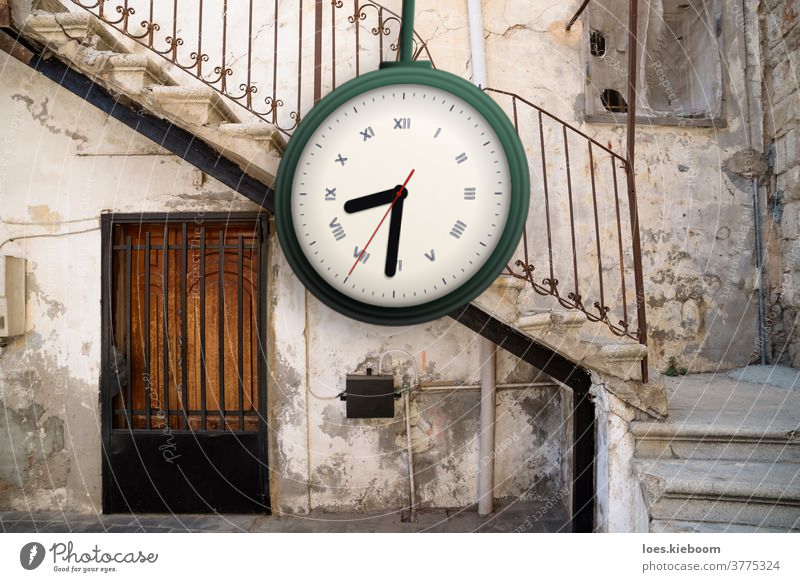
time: 8.30.35
